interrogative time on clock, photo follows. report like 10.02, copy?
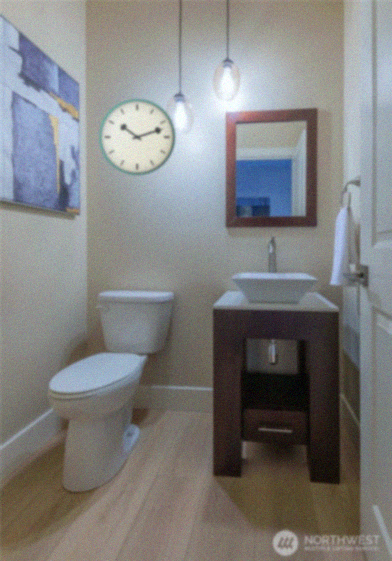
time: 10.12
